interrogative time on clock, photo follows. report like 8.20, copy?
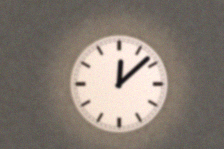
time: 12.08
